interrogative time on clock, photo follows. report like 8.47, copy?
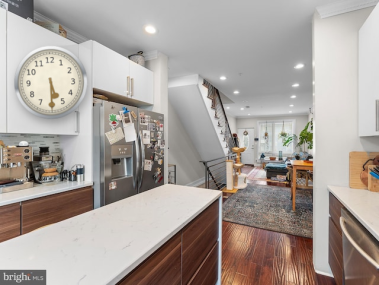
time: 5.30
